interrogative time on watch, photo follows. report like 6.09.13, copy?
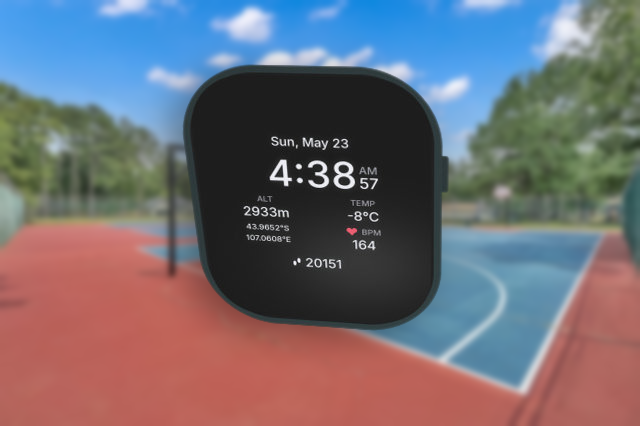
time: 4.38.57
